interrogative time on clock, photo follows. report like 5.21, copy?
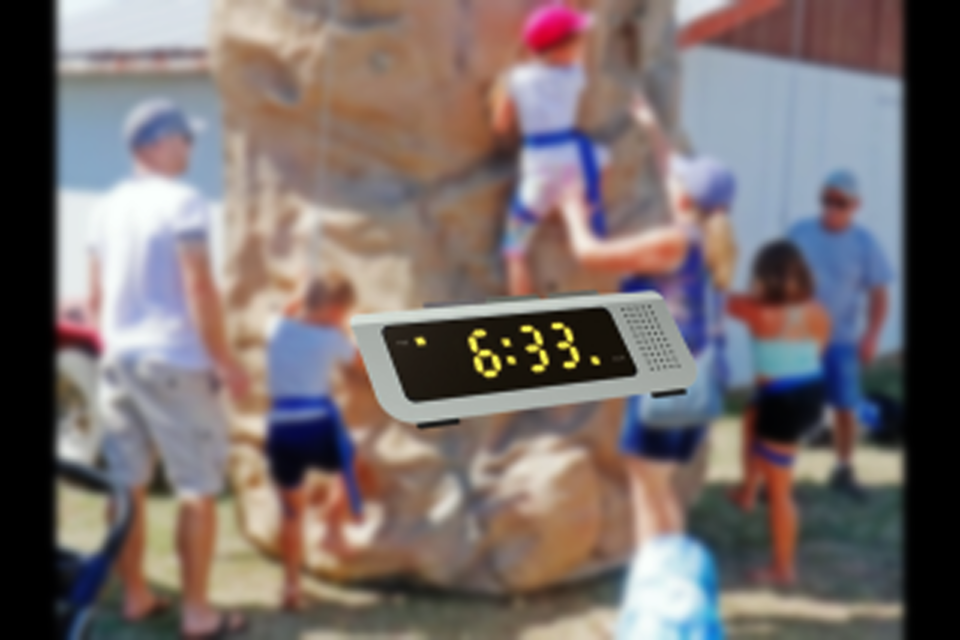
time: 6.33
